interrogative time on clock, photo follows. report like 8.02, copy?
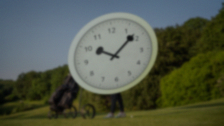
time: 10.08
